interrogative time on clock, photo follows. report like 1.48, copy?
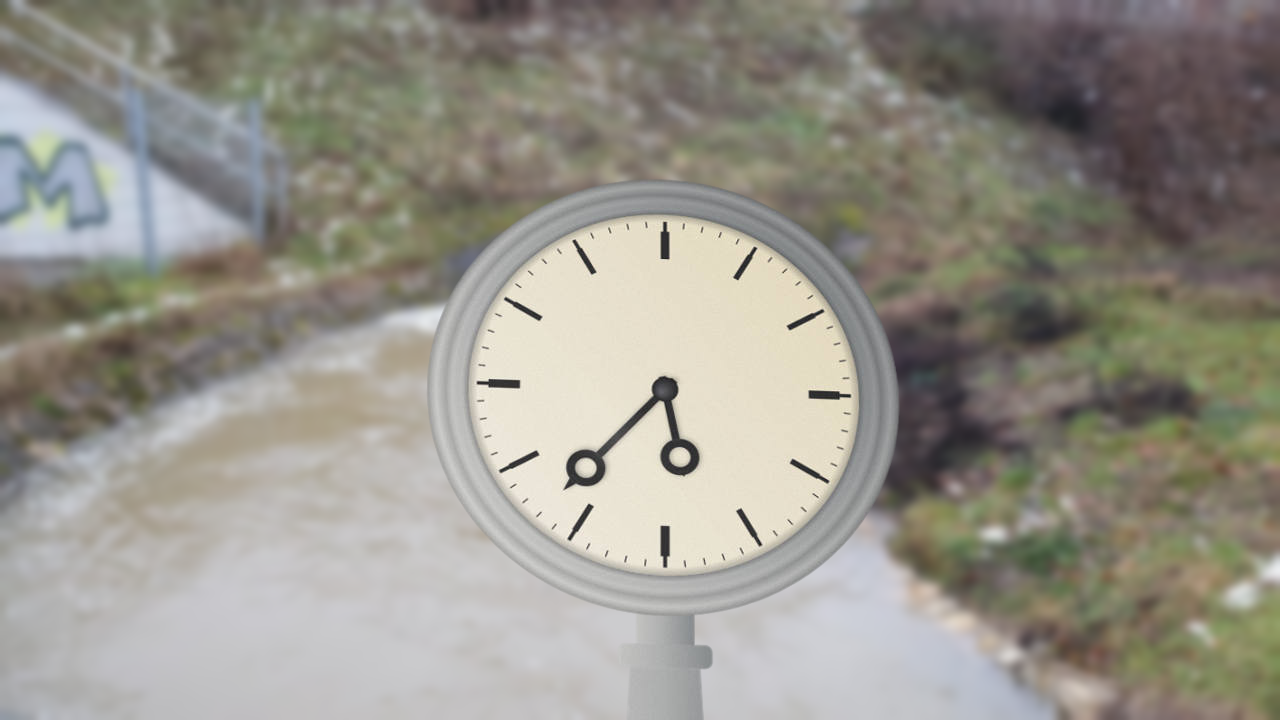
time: 5.37
